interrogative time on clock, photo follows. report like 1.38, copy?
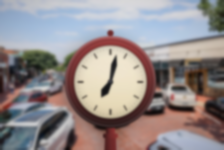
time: 7.02
